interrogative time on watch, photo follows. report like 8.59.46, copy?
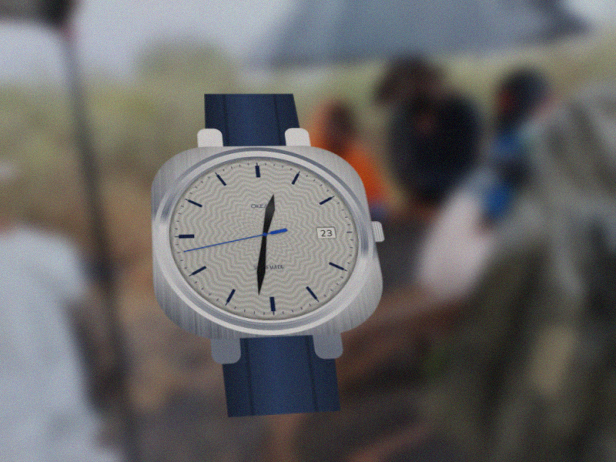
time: 12.31.43
